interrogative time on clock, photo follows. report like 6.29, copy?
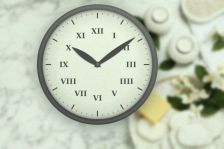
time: 10.09
